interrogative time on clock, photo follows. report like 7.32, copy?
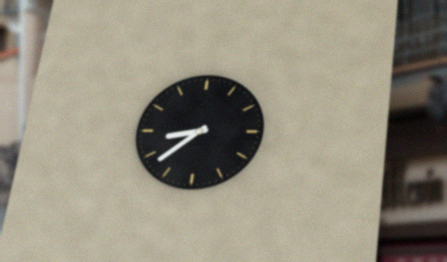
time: 8.38
